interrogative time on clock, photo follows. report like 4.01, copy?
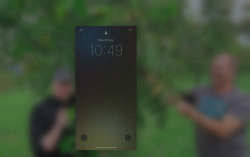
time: 10.49
